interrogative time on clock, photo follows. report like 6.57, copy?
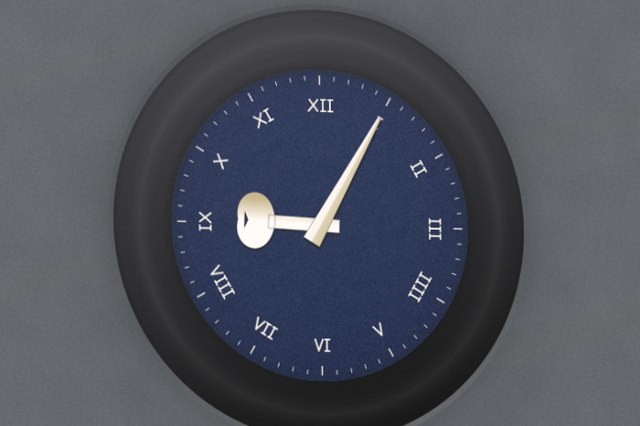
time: 9.05
